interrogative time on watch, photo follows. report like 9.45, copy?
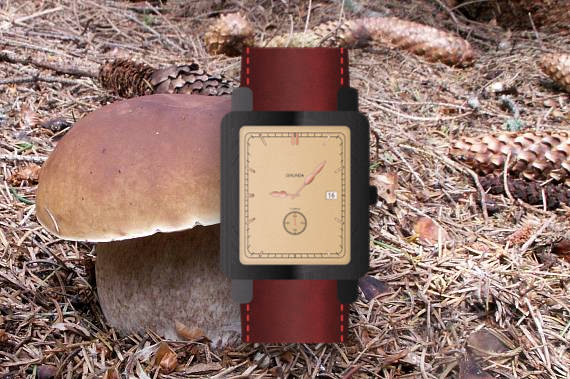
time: 9.07
